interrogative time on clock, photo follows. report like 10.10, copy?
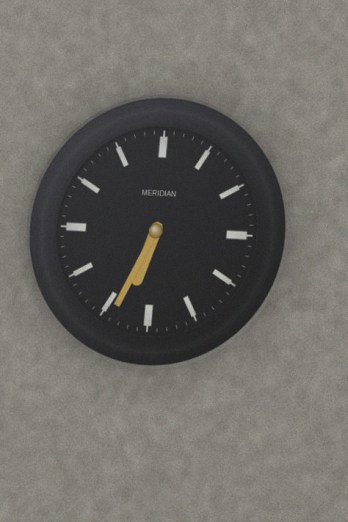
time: 6.34
